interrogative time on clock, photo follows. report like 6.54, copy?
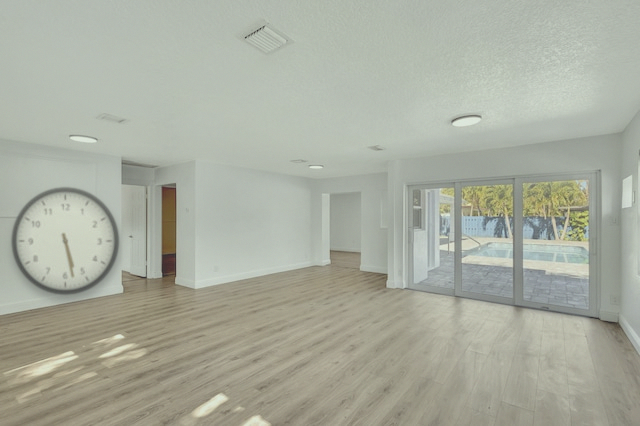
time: 5.28
